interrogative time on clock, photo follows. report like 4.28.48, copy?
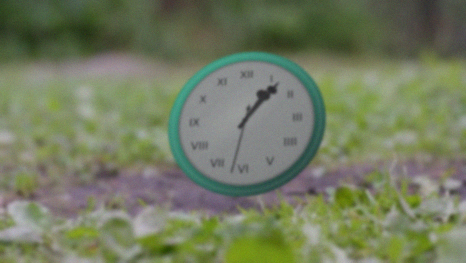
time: 1.06.32
